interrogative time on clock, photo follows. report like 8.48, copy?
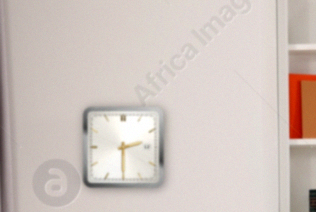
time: 2.30
